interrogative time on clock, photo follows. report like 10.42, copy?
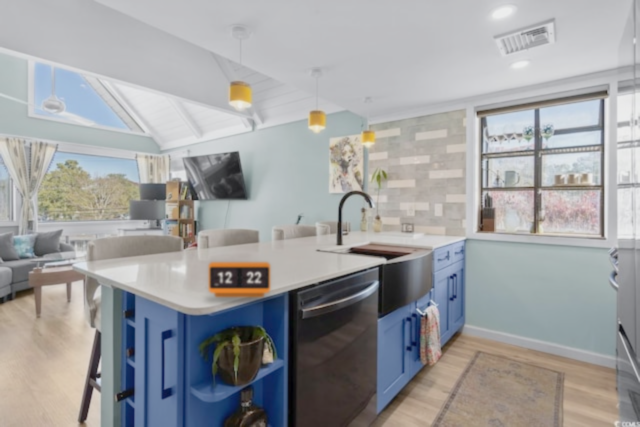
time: 12.22
